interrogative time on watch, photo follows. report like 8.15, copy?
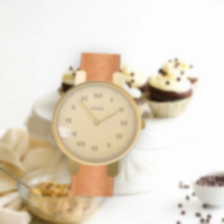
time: 1.53
